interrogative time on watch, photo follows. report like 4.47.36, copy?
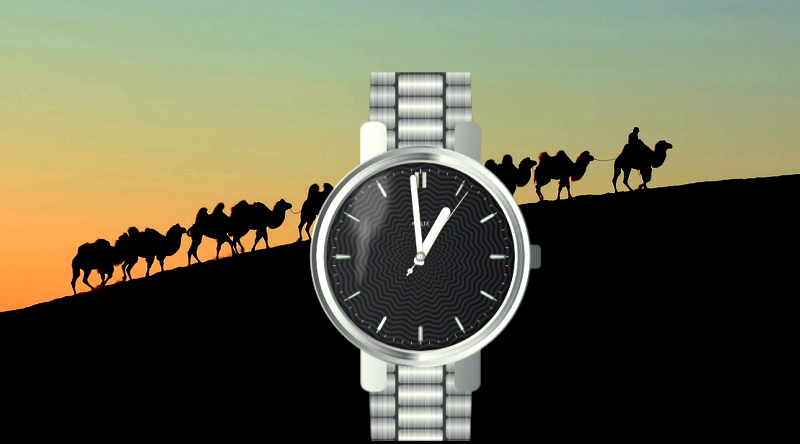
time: 12.59.06
